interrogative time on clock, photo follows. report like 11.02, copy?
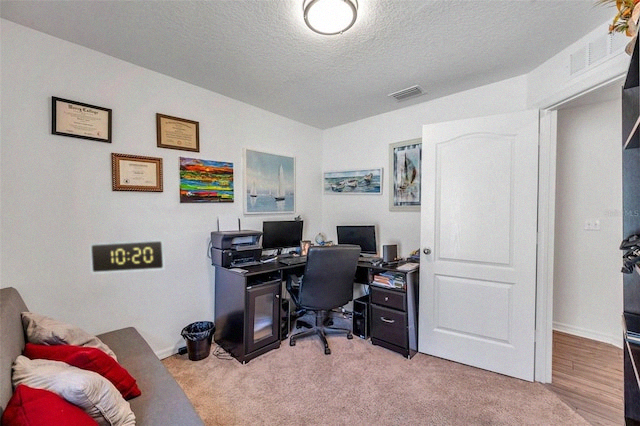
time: 10.20
